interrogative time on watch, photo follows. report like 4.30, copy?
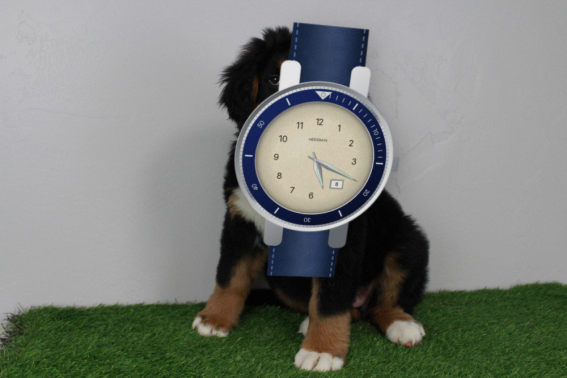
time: 5.19
